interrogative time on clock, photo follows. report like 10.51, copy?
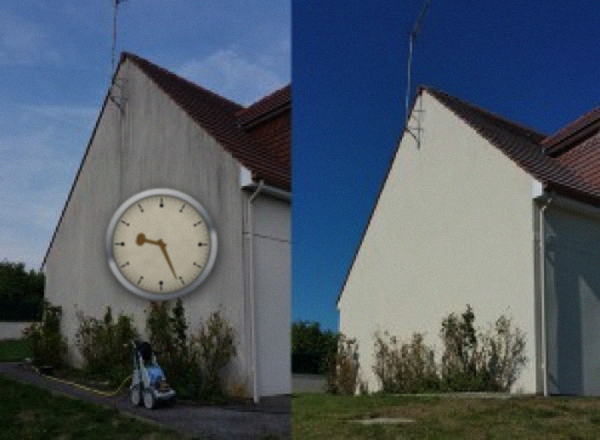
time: 9.26
